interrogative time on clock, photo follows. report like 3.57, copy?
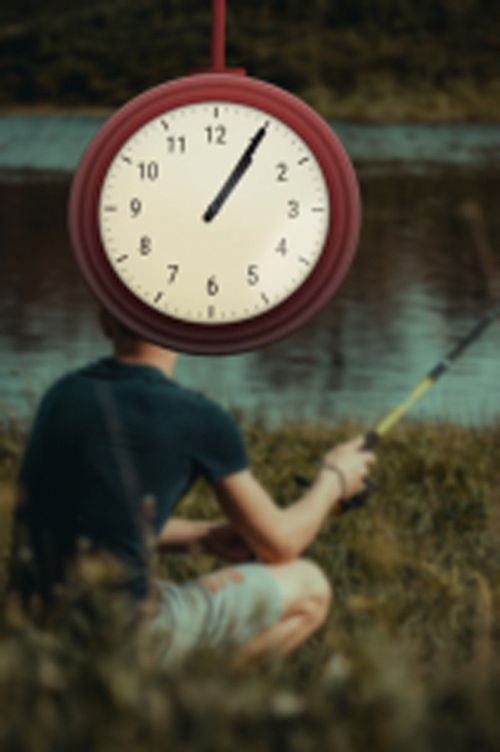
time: 1.05
